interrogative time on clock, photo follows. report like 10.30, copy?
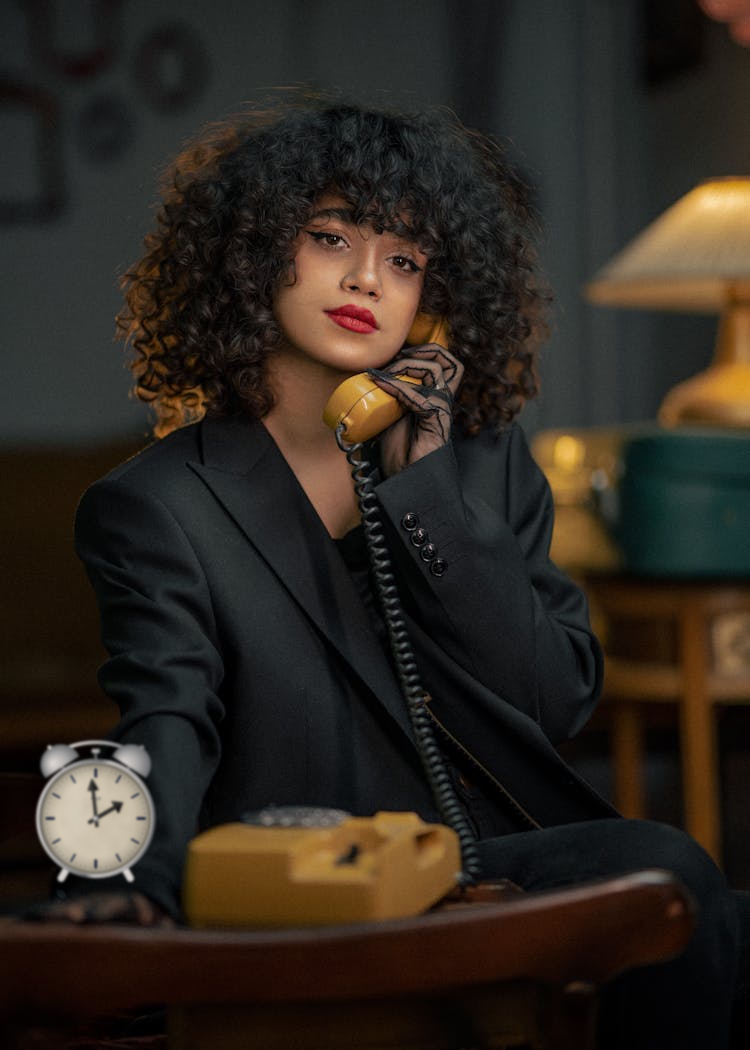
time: 1.59
